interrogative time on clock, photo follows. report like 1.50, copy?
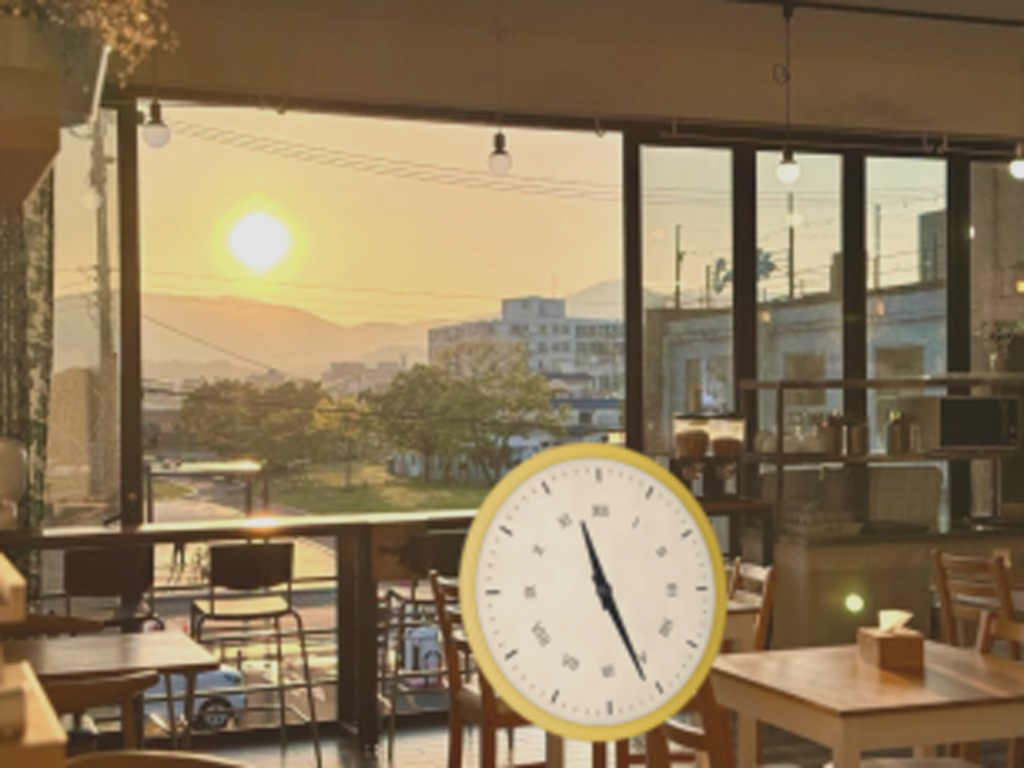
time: 11.26
